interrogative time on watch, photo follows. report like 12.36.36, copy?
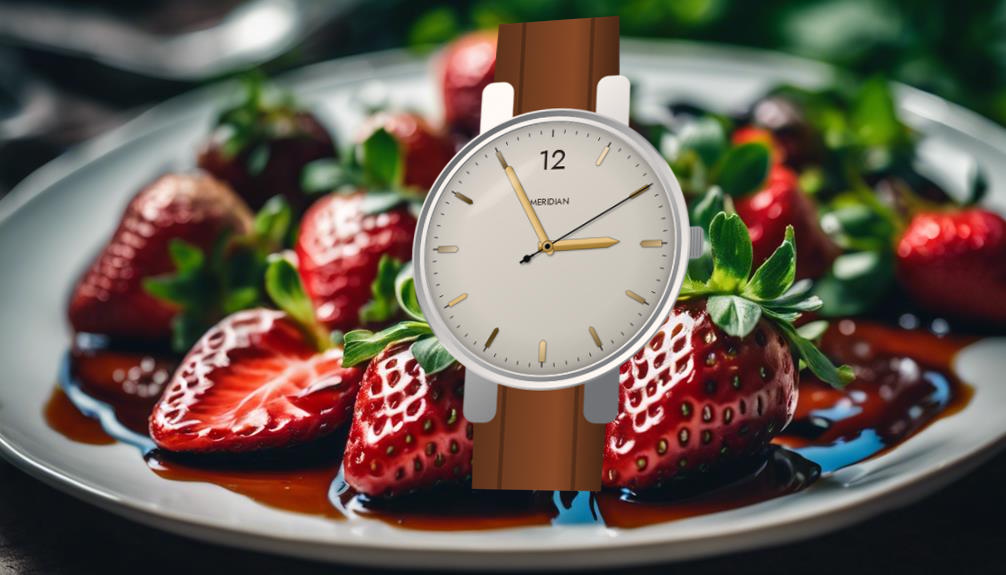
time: 2.55.10
